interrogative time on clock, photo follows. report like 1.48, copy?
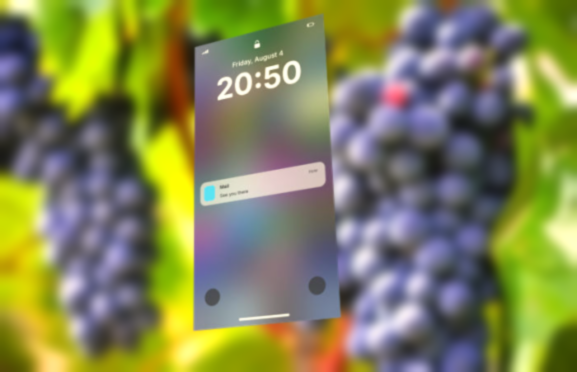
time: 20.50
